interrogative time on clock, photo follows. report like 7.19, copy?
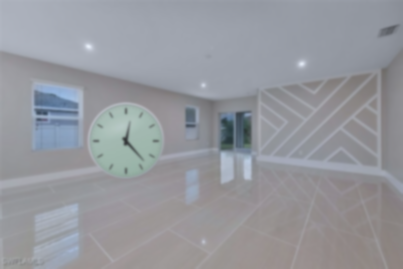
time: 12.23
